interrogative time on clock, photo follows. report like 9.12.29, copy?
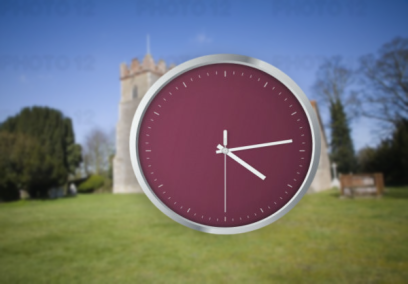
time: 4.13.30
